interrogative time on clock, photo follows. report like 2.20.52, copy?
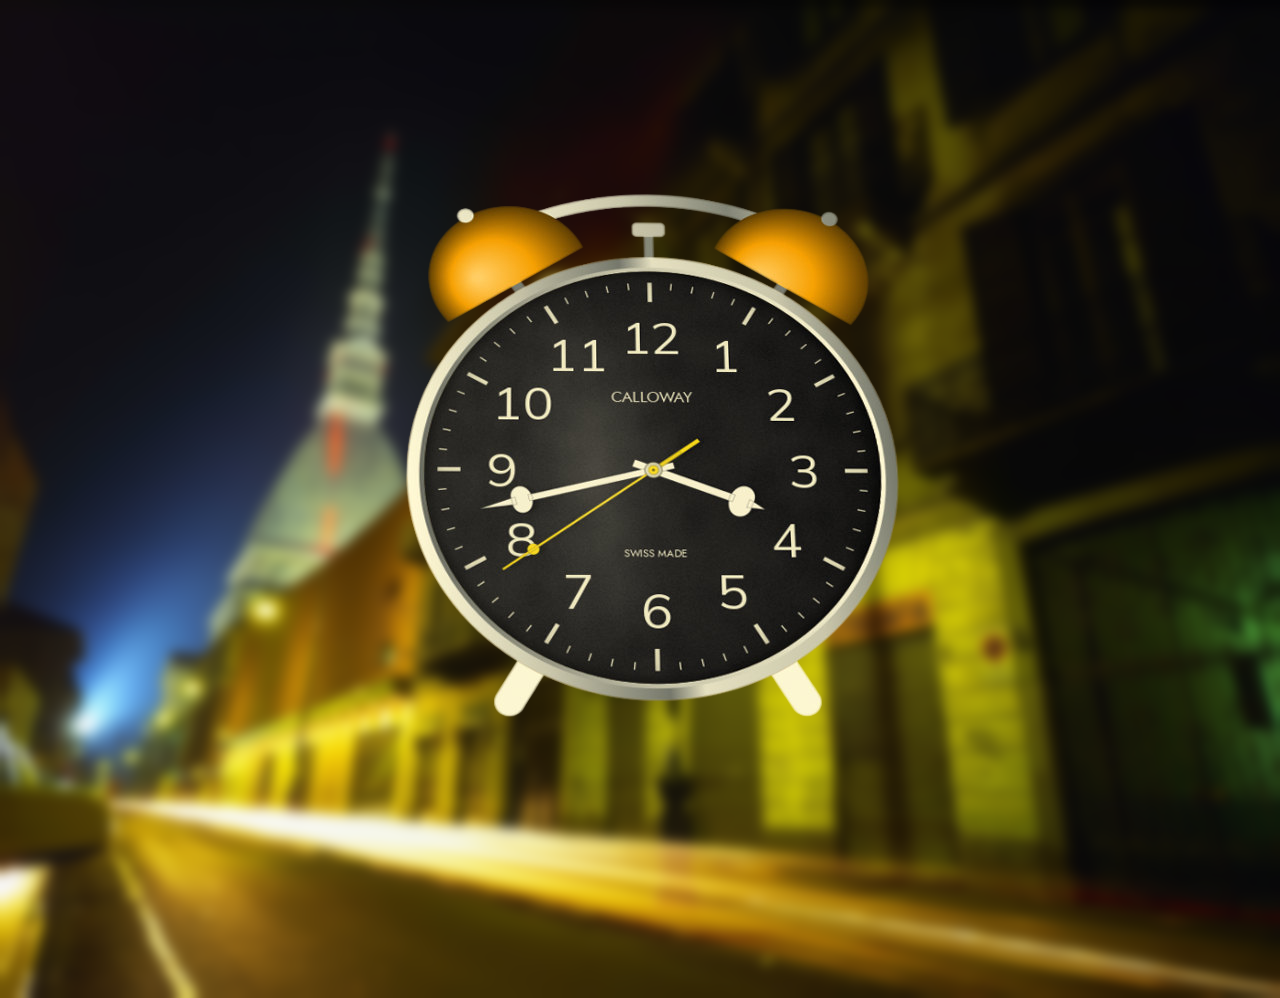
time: 3.42.39
